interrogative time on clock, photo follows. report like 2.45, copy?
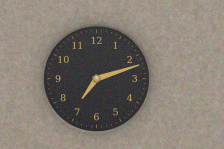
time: 7.12
